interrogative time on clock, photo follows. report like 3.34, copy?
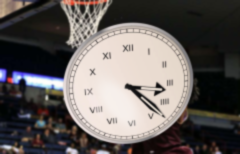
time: 3.23
